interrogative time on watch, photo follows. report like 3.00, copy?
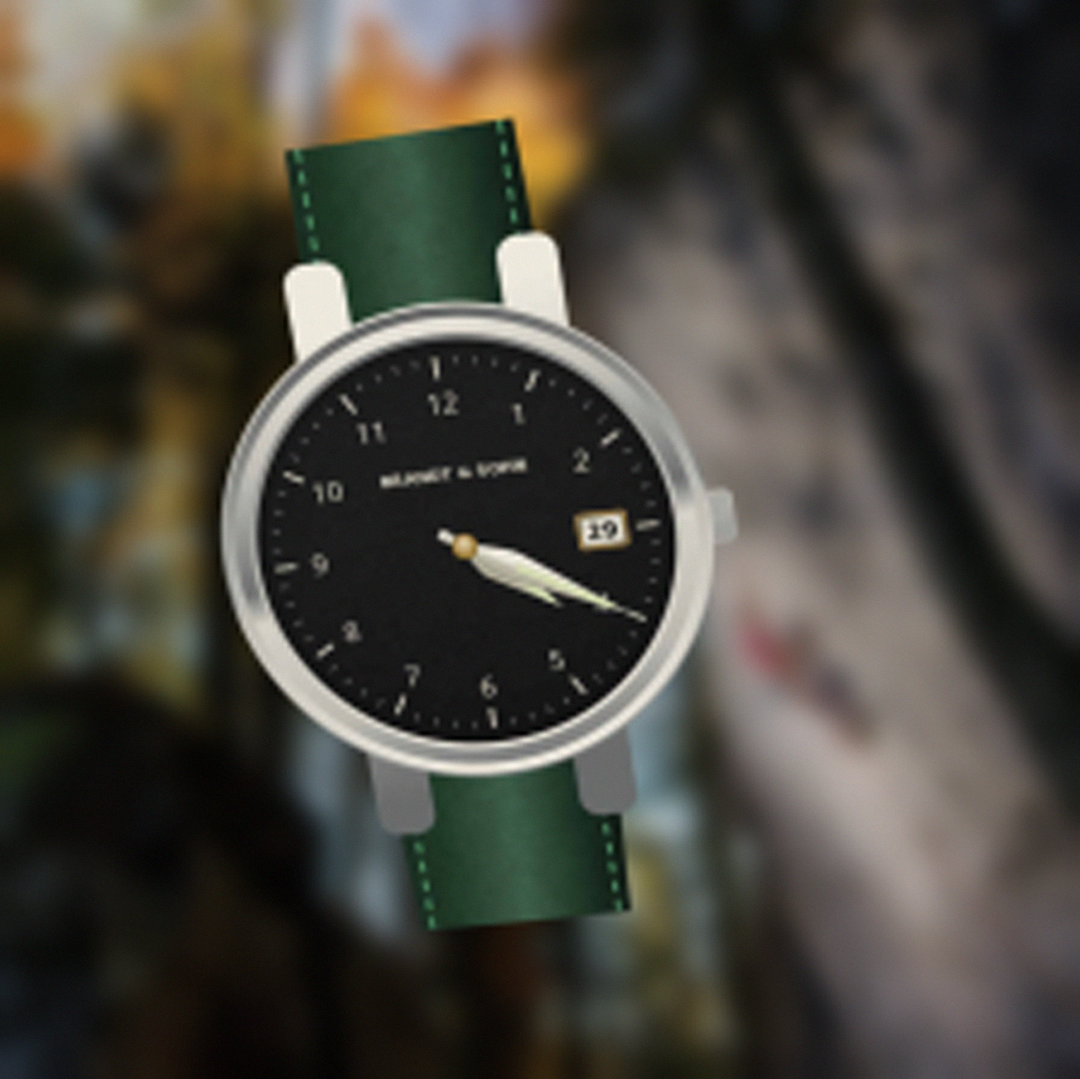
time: 4.20
